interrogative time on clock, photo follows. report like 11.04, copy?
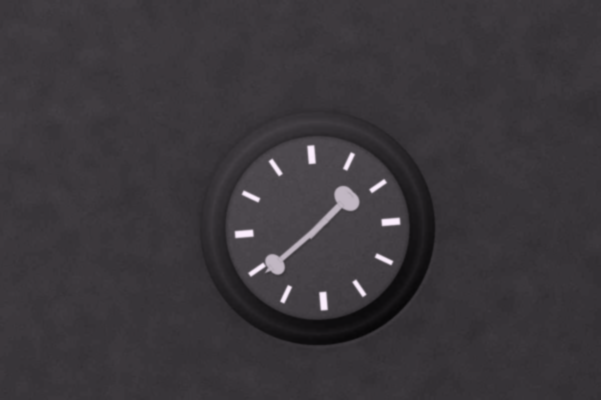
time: 1.39
